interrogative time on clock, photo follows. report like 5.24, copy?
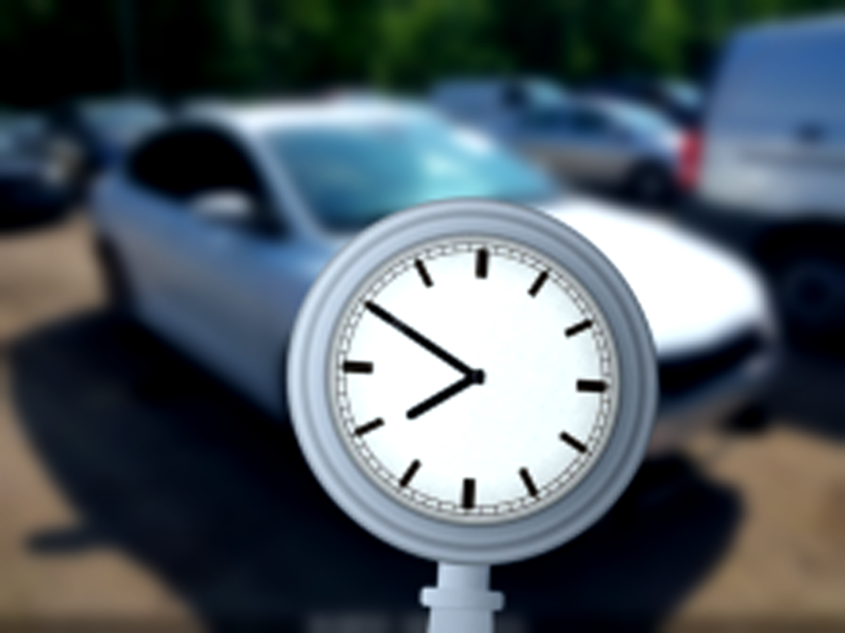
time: 7.50
